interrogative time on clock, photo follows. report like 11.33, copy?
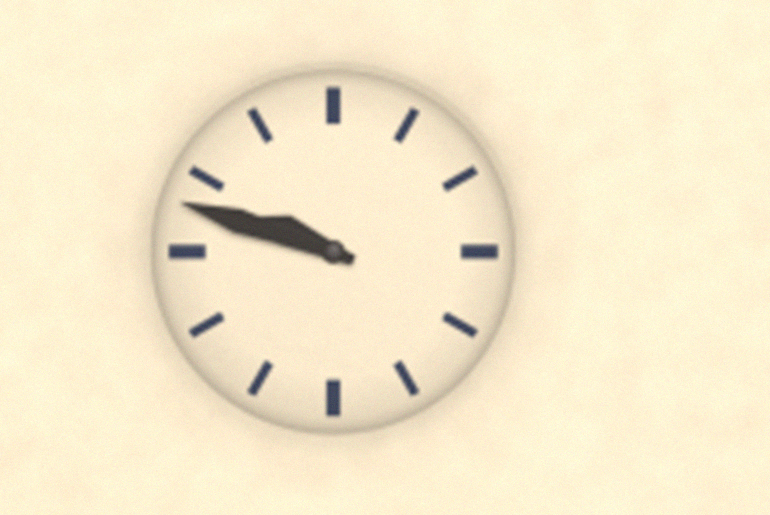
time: 9.48
